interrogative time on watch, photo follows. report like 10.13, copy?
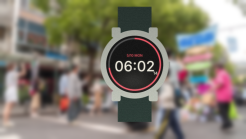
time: 6.02
